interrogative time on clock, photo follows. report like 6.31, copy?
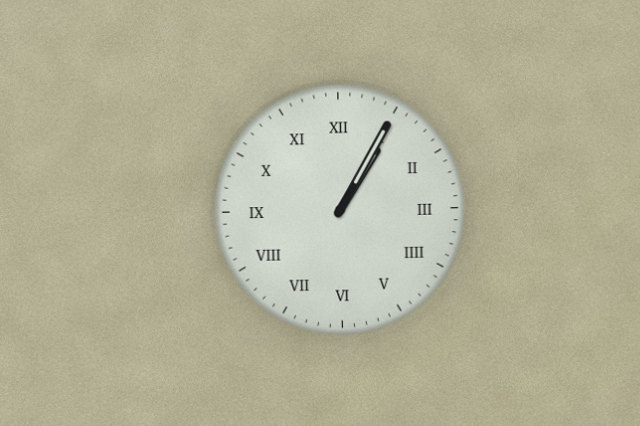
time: 1.05
